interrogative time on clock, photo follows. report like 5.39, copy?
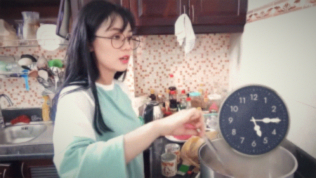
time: 5.15
